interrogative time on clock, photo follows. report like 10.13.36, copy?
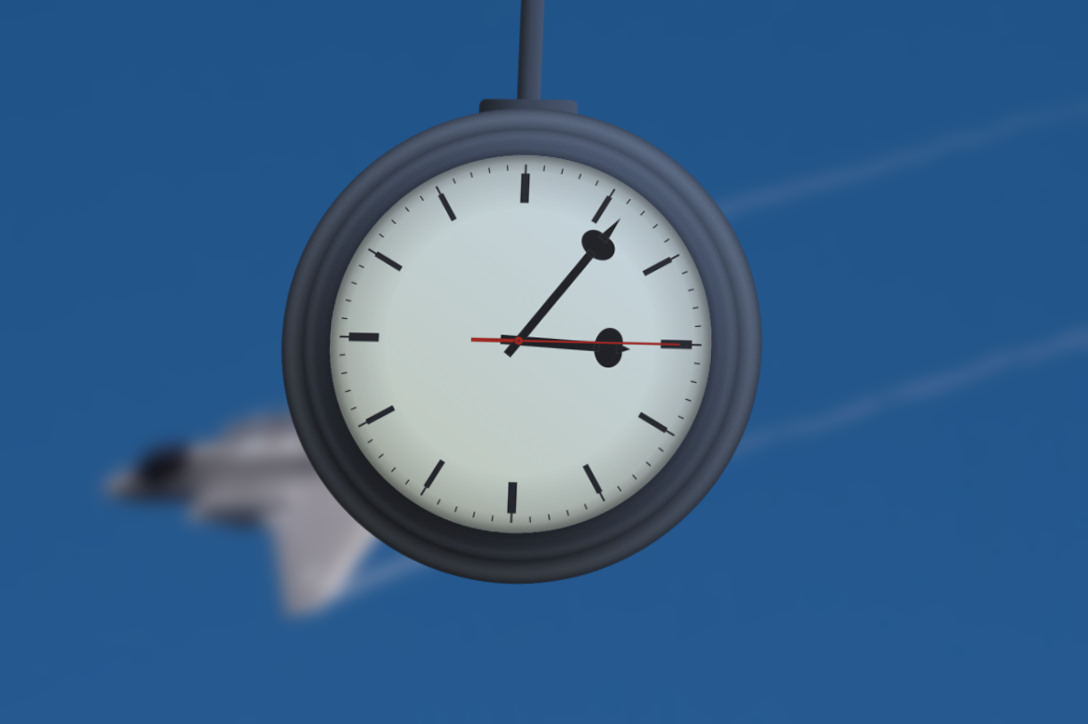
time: 3.06.15
